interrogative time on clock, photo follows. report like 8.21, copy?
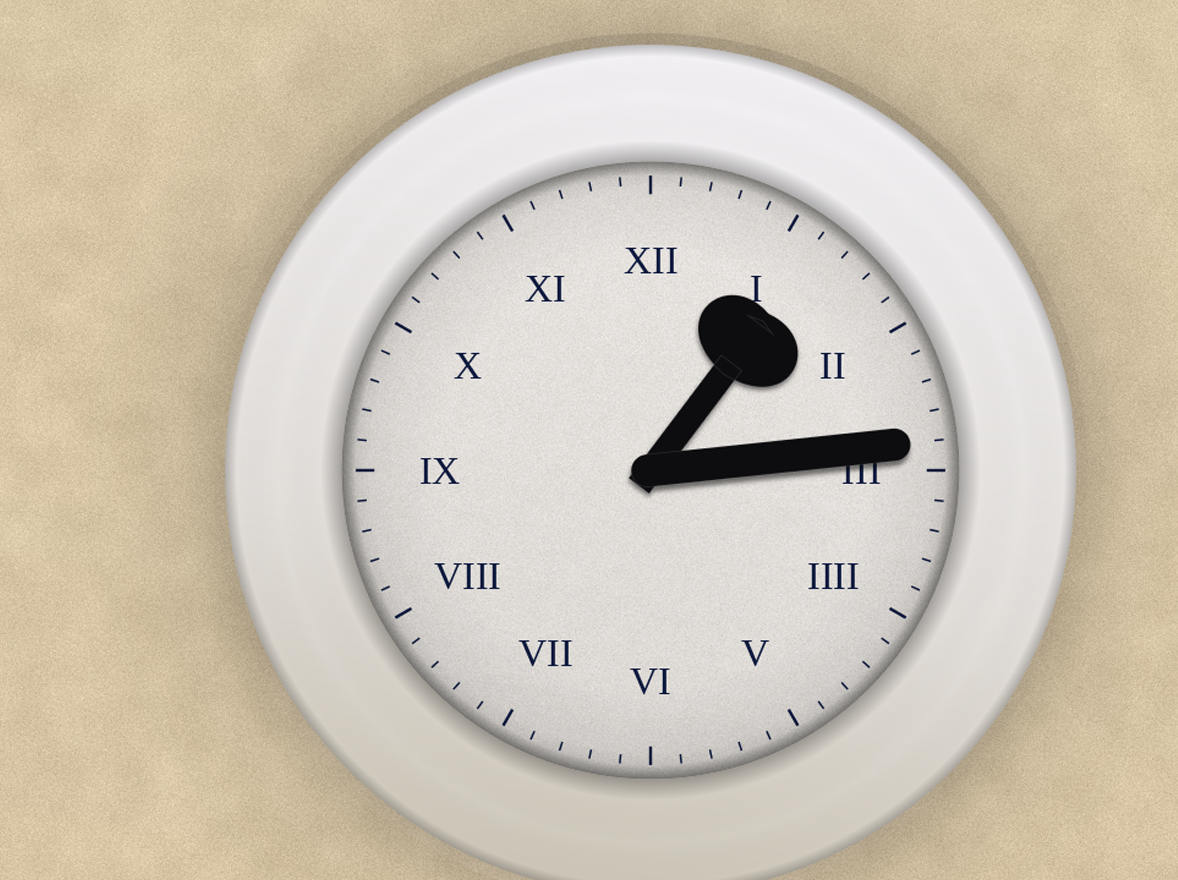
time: 1.14
